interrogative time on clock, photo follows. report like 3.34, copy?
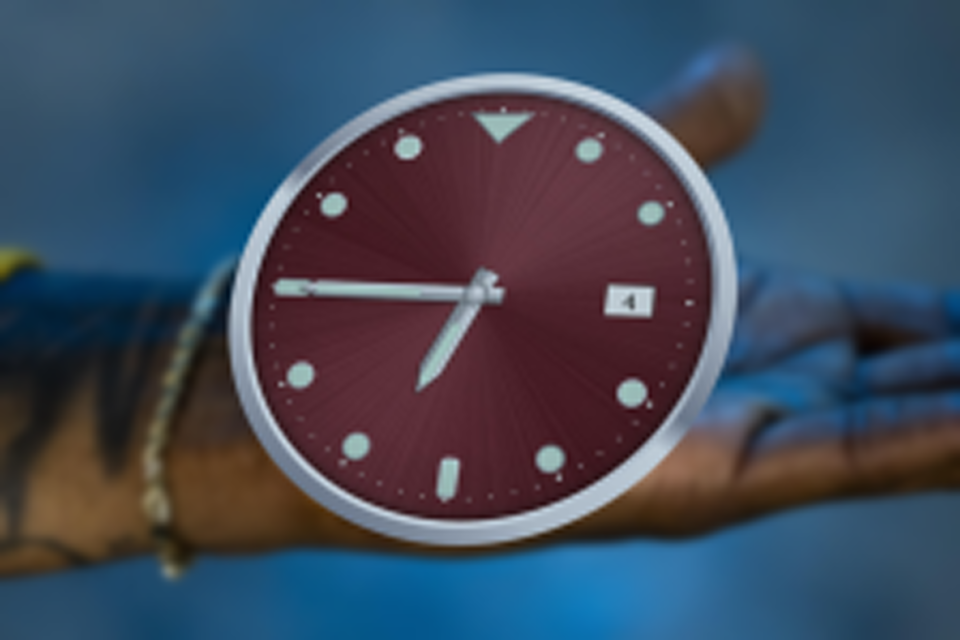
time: 6.45
